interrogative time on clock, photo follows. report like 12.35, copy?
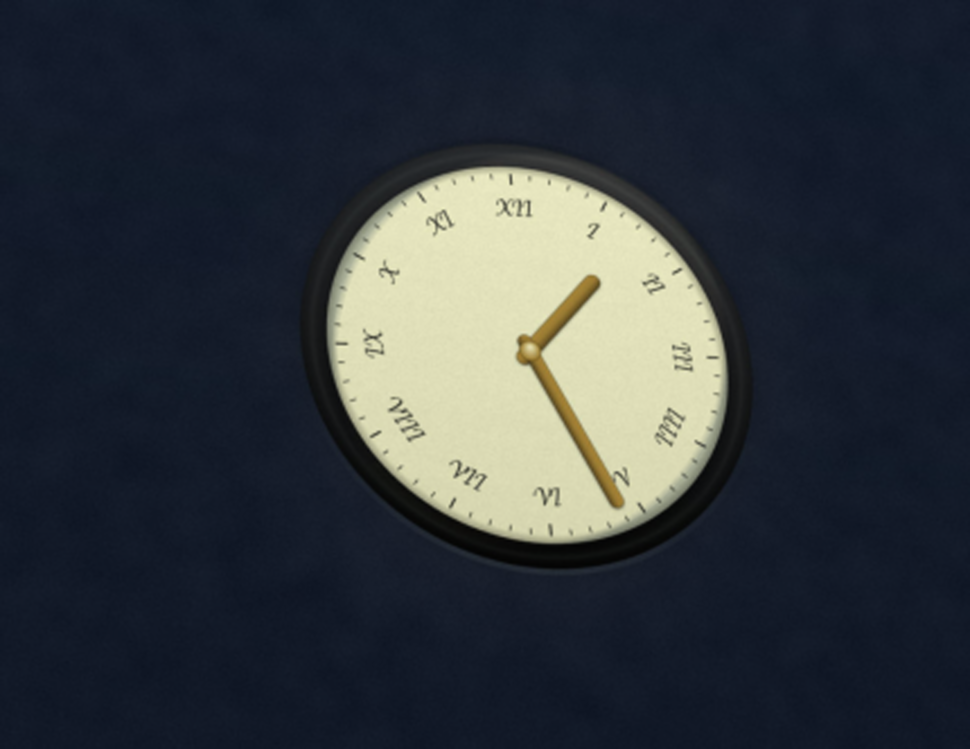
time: 1.26
